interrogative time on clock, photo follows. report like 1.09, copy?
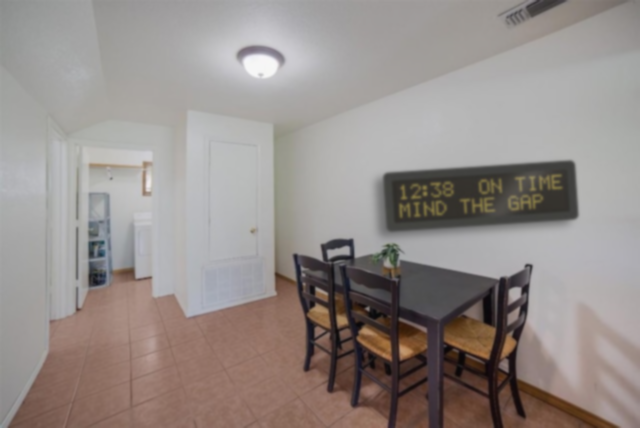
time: 12.38
